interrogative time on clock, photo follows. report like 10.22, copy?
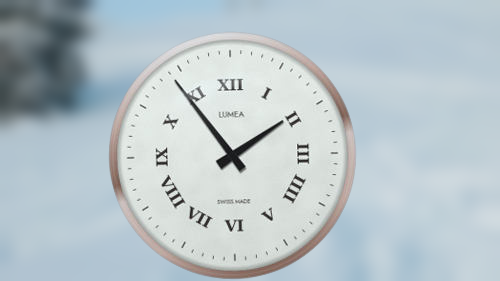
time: 1.54
